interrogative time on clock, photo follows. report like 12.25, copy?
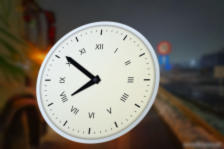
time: 7.51
